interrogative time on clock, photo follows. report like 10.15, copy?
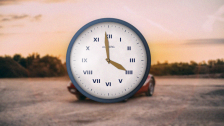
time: 3.59
